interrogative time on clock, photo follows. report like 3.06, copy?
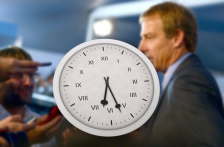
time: 6.27
